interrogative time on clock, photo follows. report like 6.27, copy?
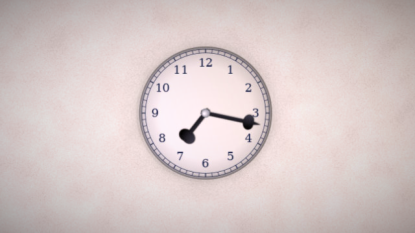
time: 7.17
